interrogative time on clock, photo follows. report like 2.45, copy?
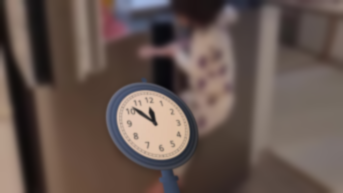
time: 11.52
